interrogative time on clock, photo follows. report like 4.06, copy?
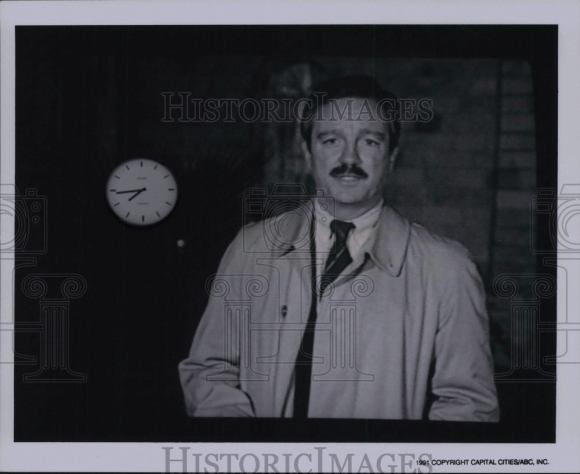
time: 7.44
